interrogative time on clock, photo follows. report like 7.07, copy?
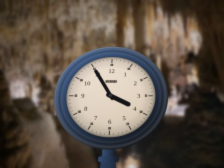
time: 3.55
